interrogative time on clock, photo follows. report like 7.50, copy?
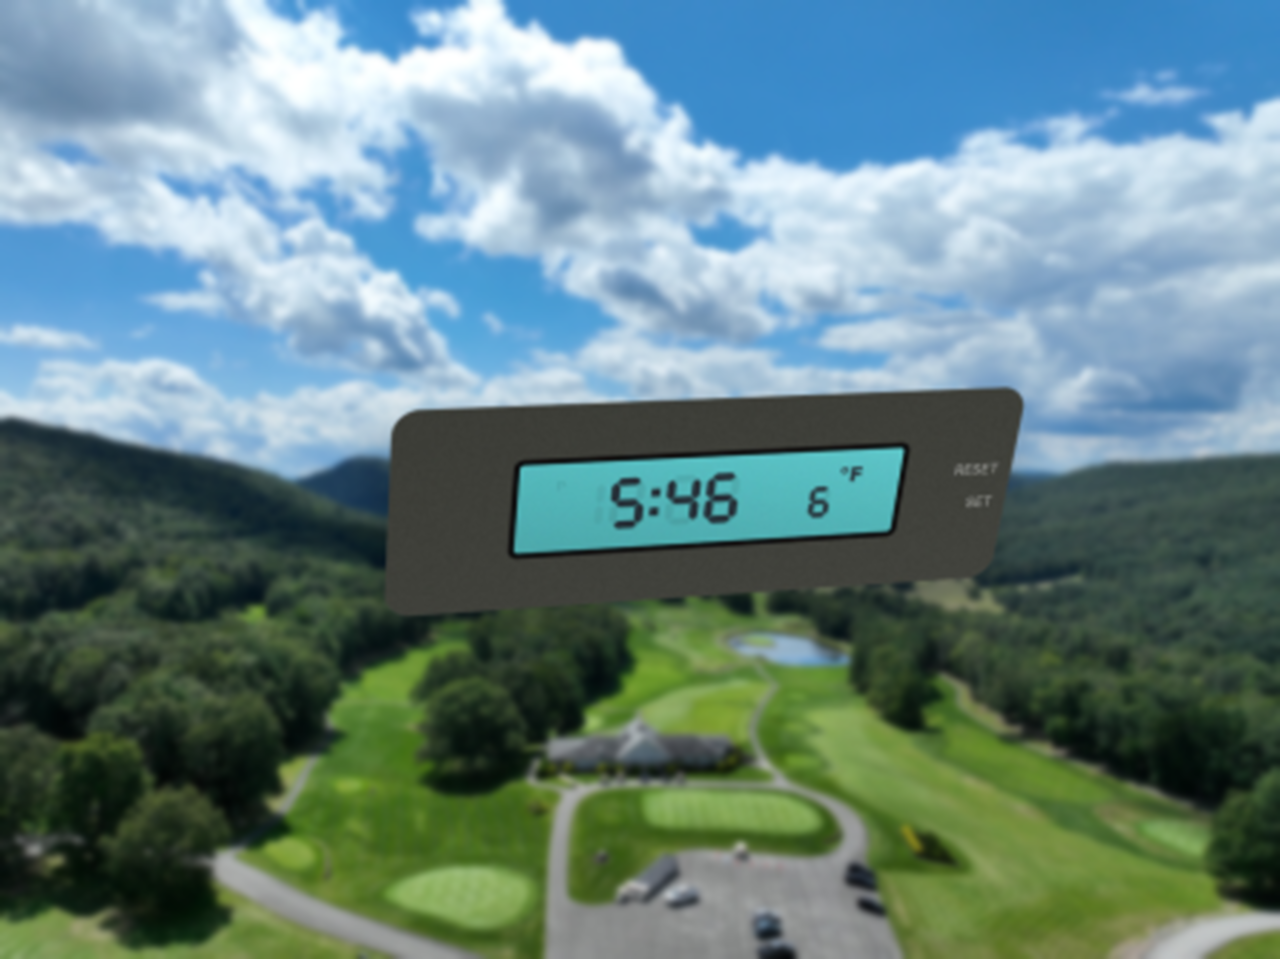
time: 5.46
